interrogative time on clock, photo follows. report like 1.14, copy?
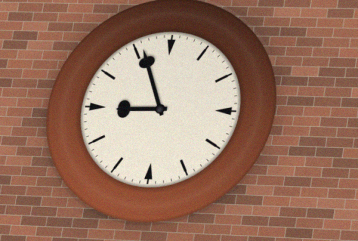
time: 8.56
